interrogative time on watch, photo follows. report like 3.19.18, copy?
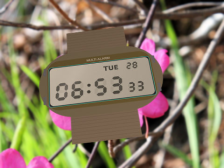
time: 6.53.33
